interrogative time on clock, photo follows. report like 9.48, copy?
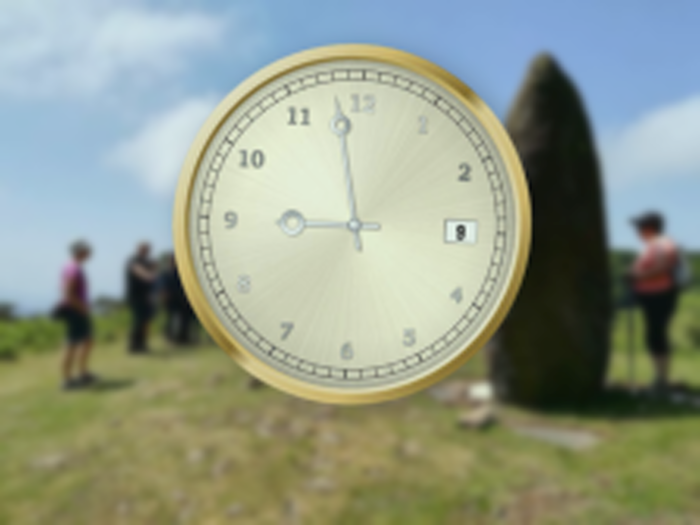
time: 8.58
